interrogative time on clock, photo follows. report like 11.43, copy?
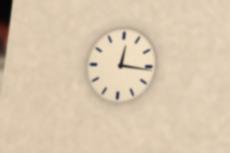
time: 12.16
